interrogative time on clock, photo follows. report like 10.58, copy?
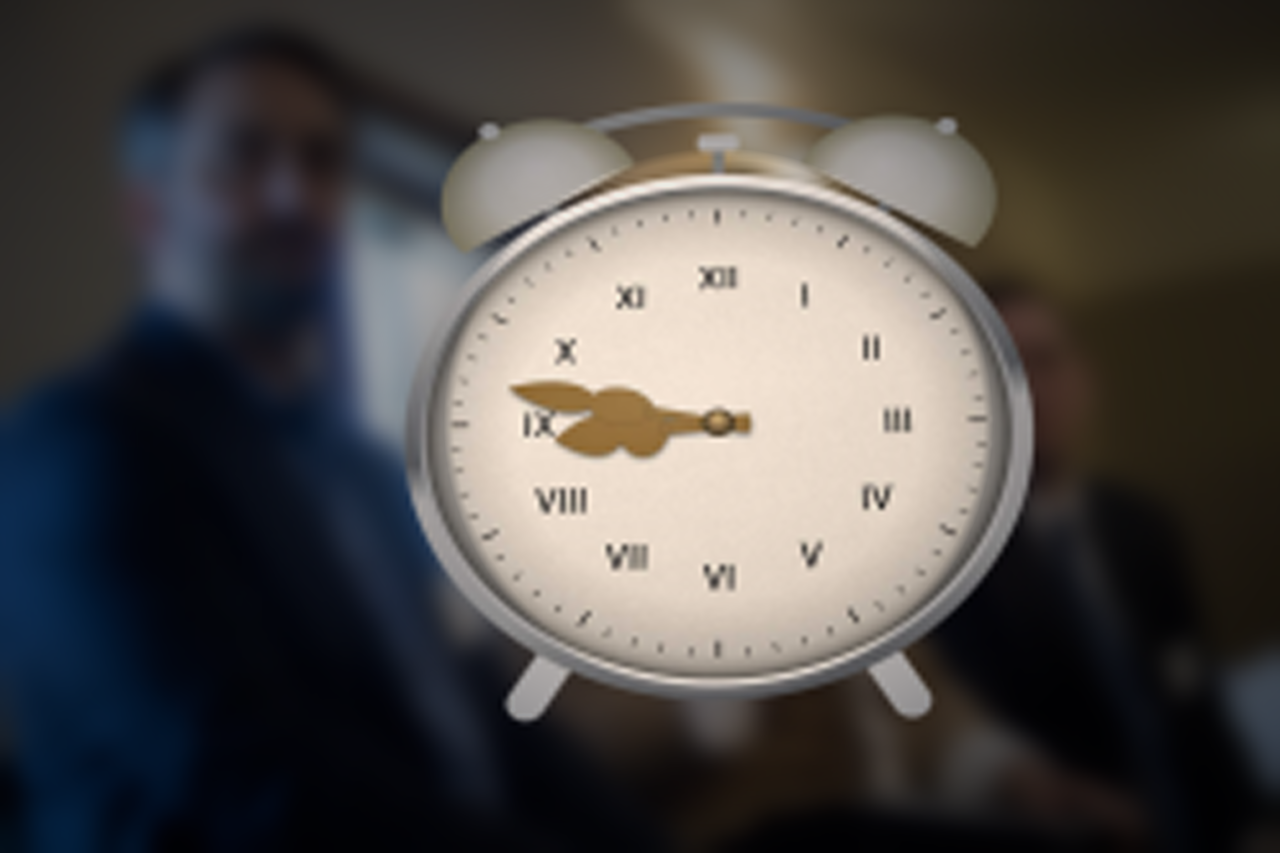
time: 8.47
